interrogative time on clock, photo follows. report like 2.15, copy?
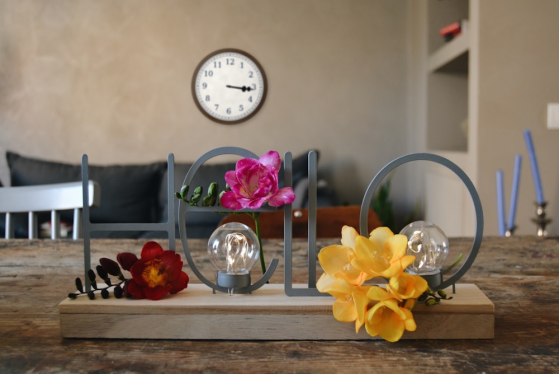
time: 3.16
